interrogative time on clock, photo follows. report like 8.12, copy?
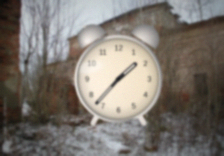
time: 1.37
